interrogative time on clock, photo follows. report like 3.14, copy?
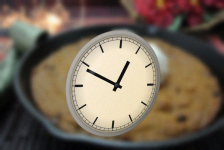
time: 12.49
